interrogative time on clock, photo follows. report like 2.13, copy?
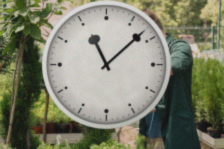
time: 11.08
